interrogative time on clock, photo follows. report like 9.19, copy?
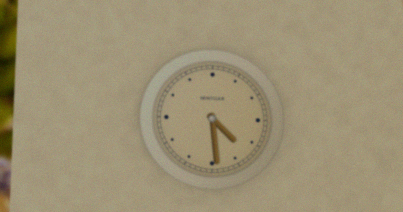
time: 4.29
